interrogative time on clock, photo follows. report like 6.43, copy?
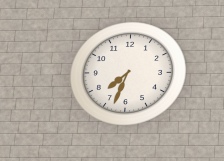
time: 7.33
